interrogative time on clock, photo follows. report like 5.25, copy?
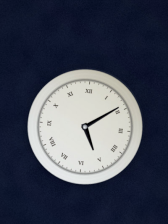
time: 5.09
